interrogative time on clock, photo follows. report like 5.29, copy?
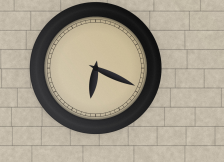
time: 6.19
